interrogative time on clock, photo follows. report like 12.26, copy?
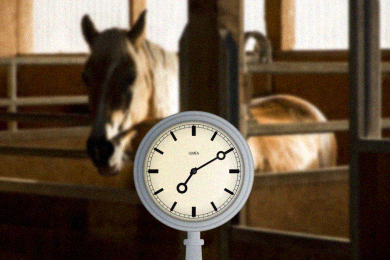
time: 7.10
